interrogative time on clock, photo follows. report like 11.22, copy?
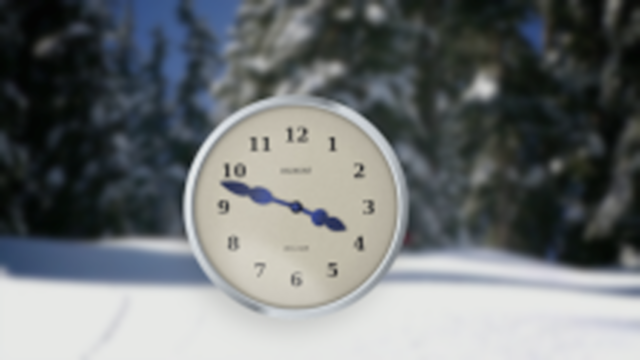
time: 3.48
